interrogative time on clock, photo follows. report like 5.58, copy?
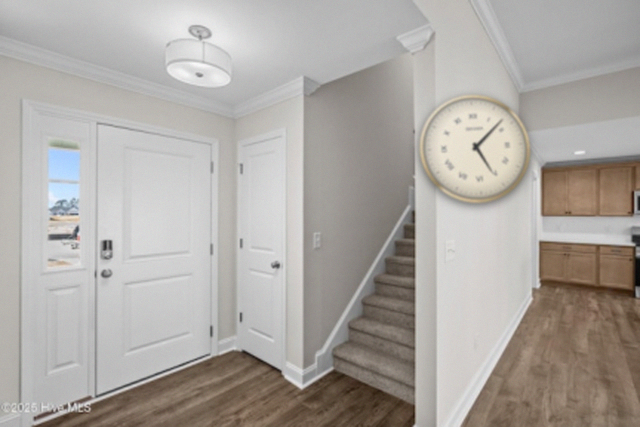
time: 5.08
